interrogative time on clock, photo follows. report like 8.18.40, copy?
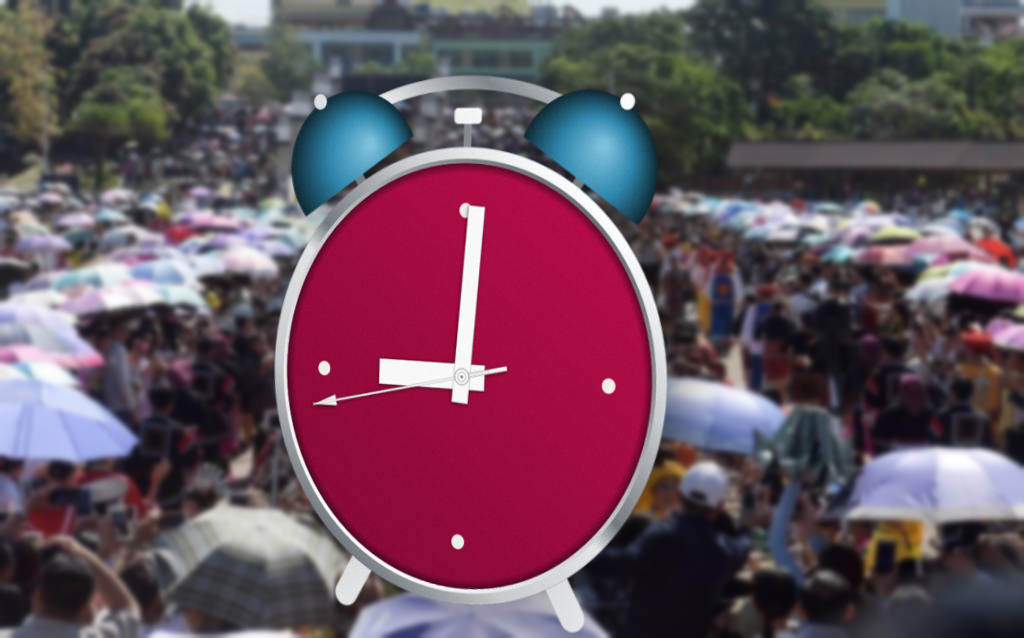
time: 9.00.43
